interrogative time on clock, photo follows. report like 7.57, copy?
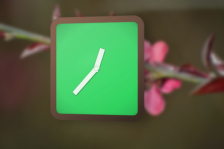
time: 12.37
